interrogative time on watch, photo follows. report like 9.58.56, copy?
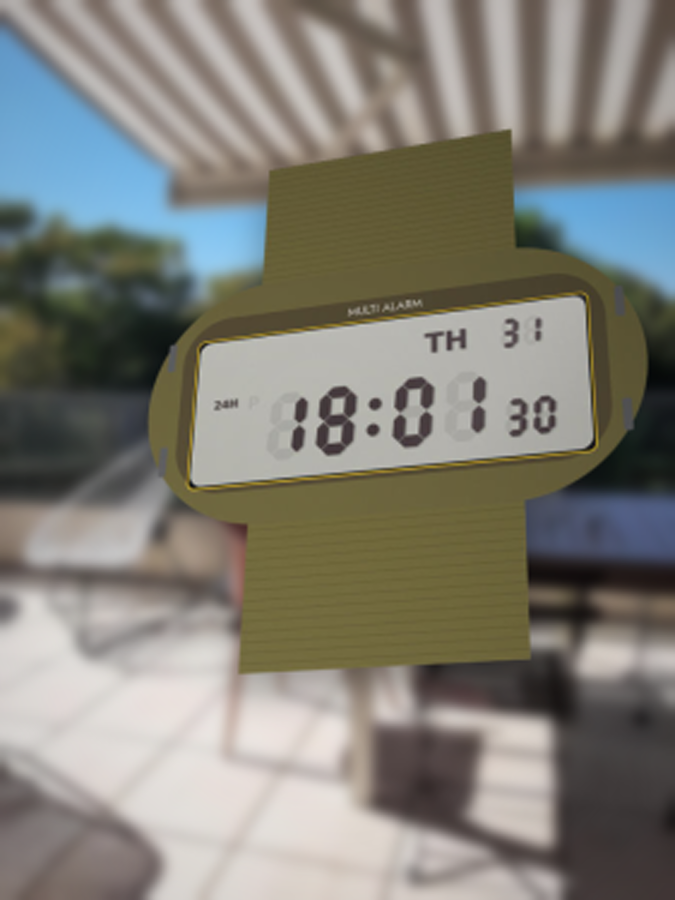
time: 18.01.30
